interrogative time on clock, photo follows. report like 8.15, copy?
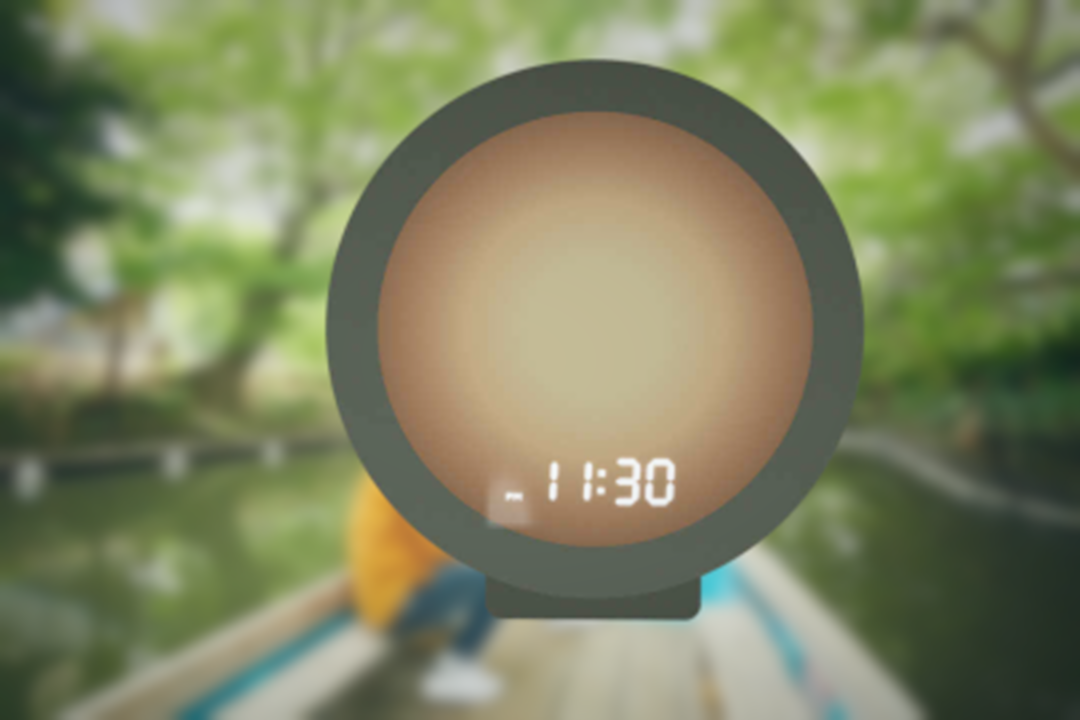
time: 11.30
